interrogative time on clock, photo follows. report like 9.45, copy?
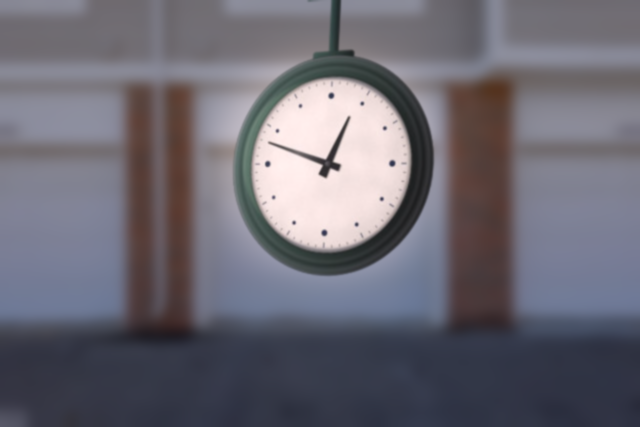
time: 12.48
